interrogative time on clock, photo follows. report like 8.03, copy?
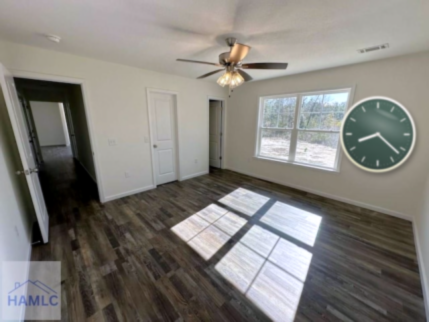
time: 8.22
